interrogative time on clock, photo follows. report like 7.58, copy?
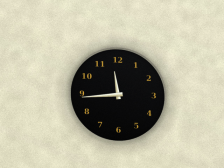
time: 11.44
